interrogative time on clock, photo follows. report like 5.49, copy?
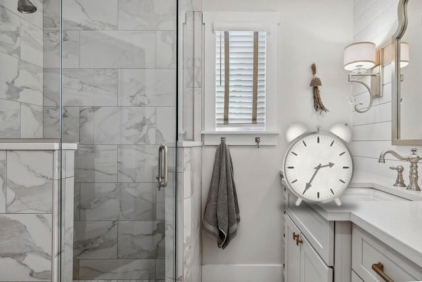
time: 2.35
